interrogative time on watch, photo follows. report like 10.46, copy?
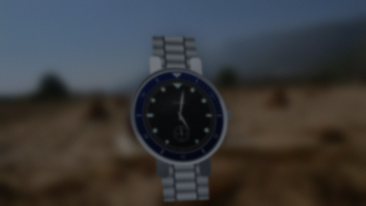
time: 5.02
